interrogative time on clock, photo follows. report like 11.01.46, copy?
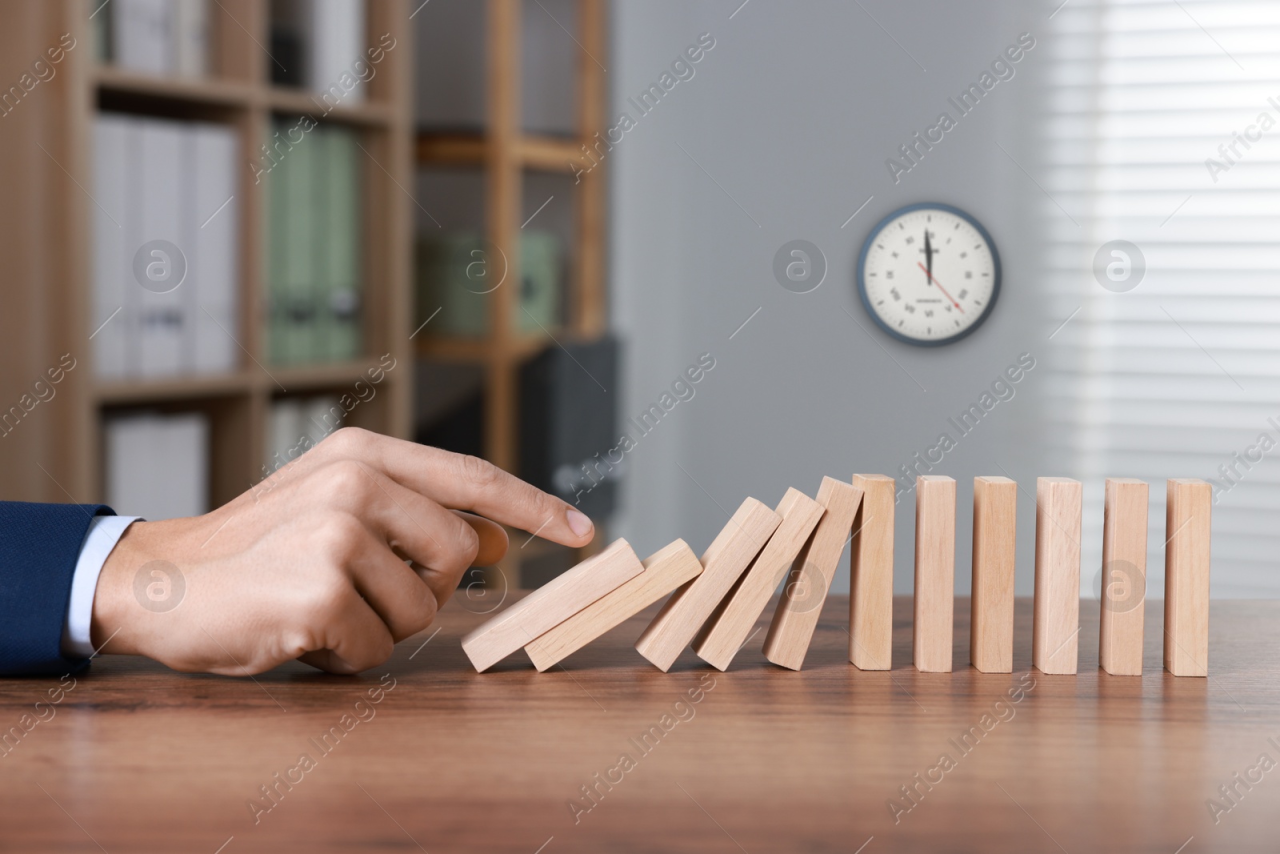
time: 11.59.23
